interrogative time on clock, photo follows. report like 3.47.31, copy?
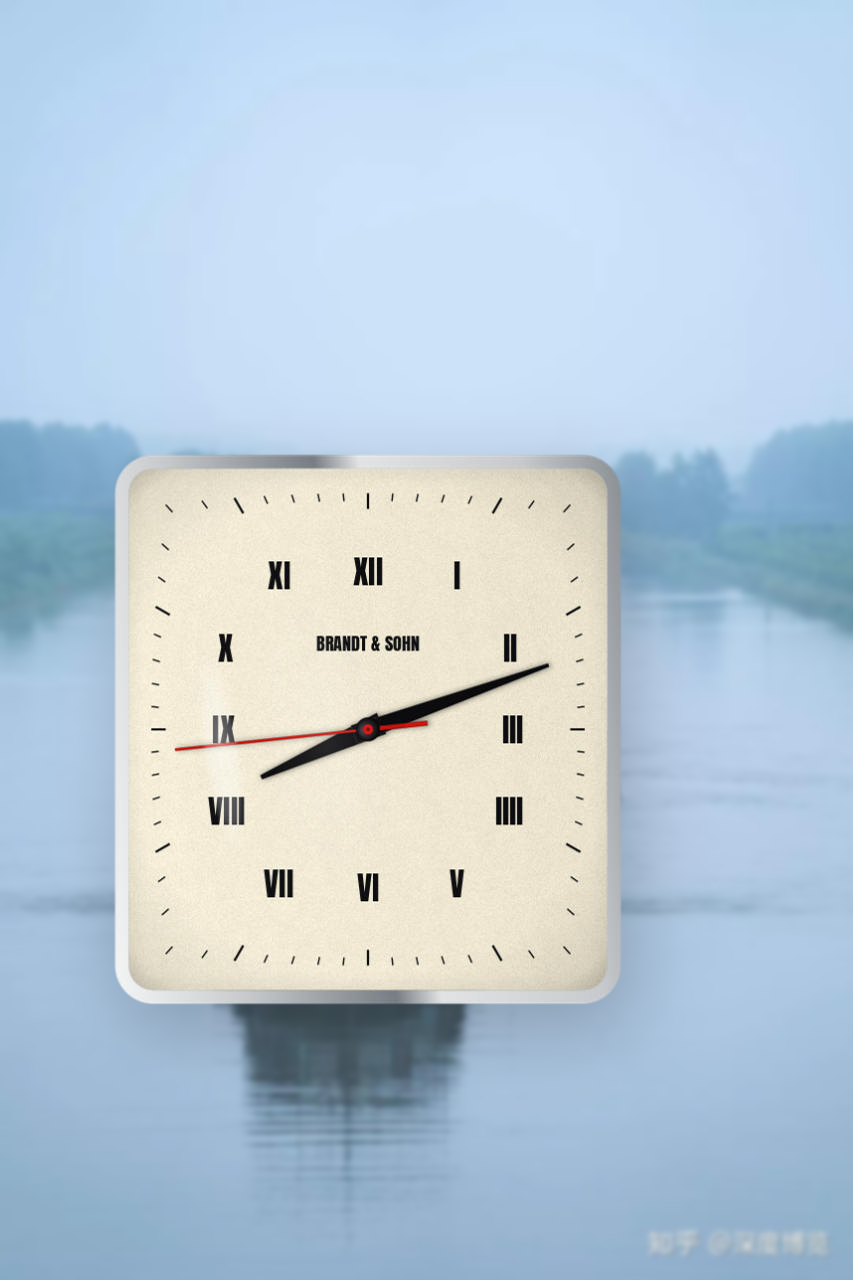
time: 8.11.44
